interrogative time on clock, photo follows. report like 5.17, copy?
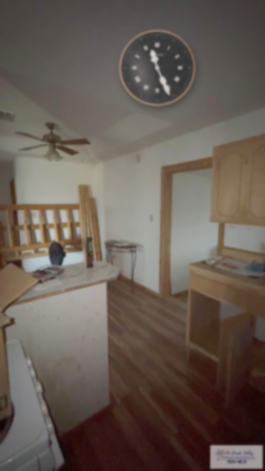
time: 11.26
